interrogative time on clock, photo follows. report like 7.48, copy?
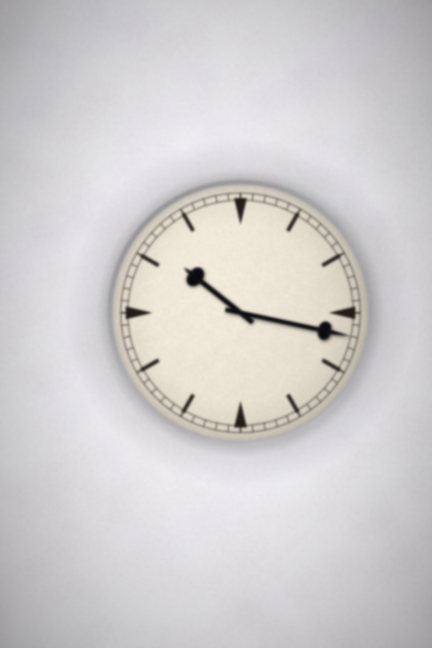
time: 10.17
